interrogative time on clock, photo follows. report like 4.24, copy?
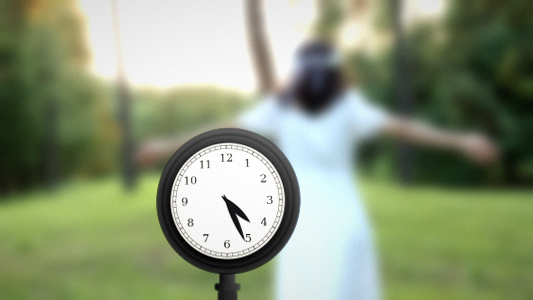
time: 4.26
